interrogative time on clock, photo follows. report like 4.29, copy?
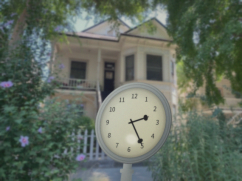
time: 2.25
